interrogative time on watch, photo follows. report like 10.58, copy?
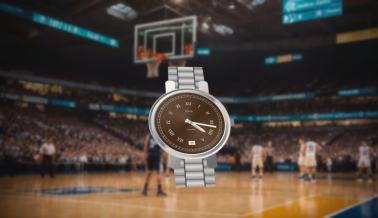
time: 4.17
